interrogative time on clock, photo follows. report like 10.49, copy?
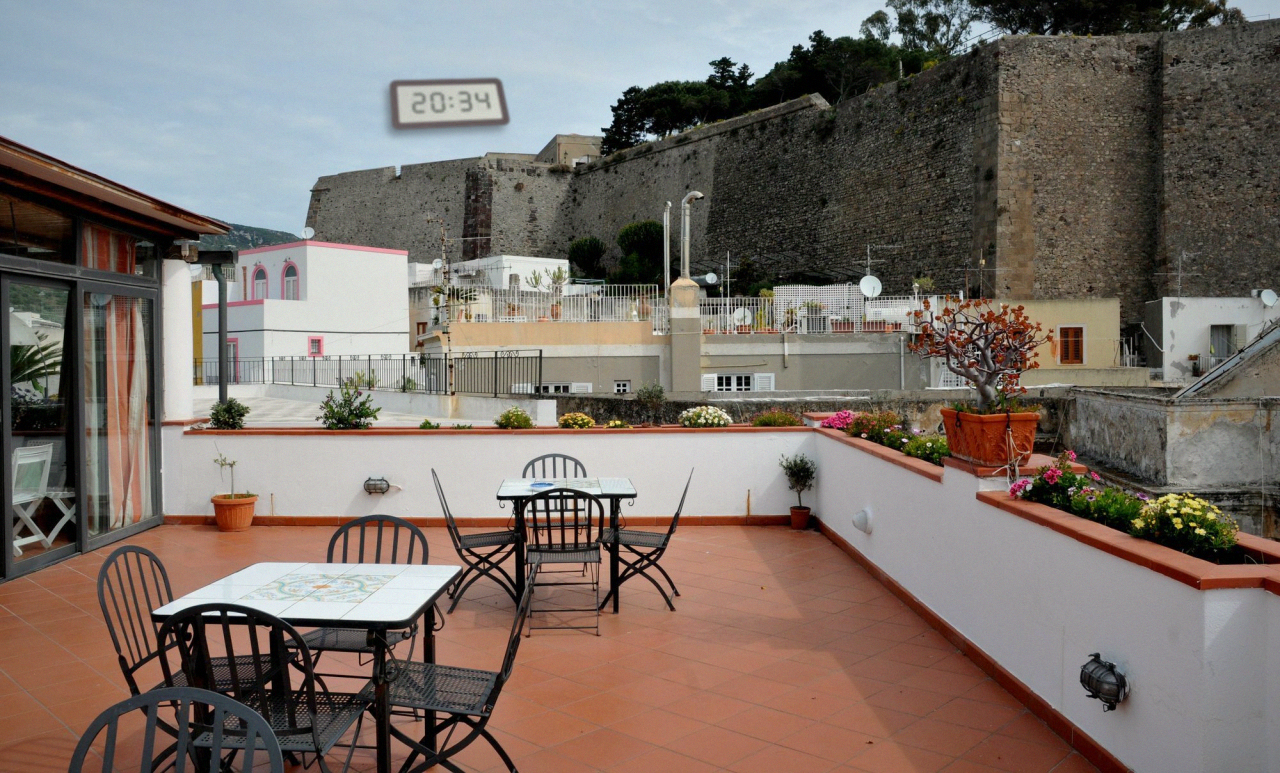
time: 20.34
